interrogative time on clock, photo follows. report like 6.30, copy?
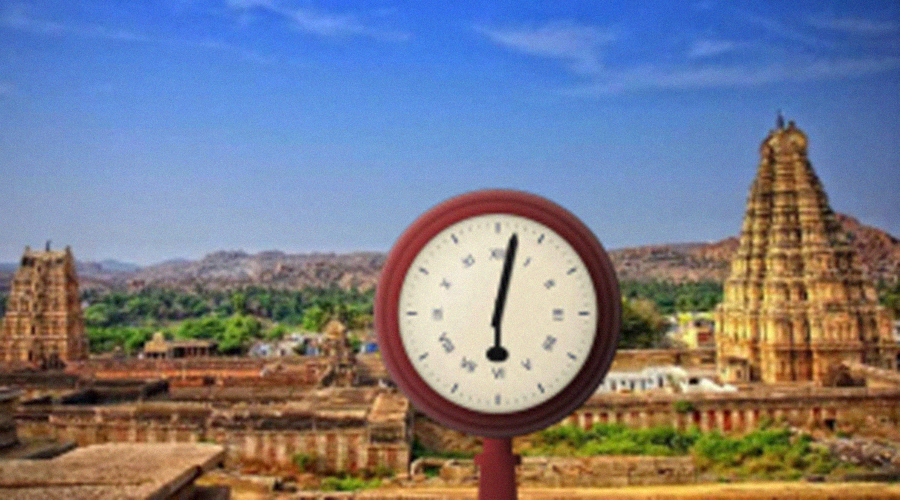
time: 6.02
